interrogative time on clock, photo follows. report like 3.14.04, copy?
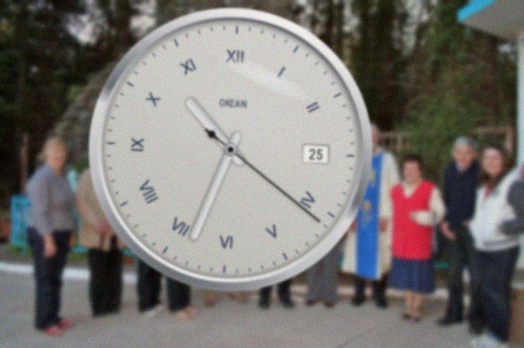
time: 10.33.21
